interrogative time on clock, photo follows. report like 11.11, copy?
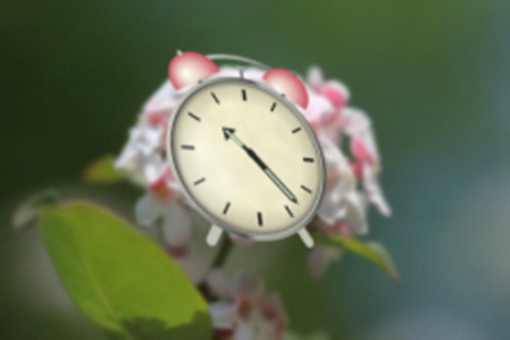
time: 10.23
